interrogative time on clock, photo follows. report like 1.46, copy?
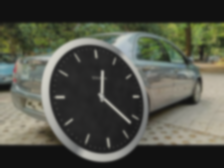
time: 12.22
